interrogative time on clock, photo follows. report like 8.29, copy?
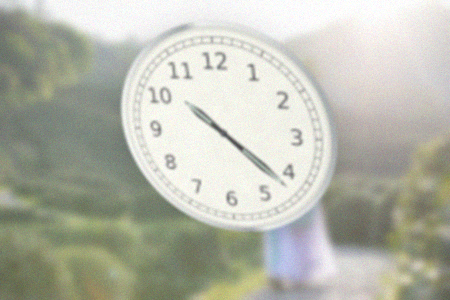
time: 10.22
